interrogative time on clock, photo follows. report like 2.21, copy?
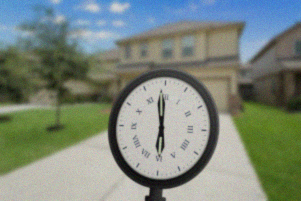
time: 5.59
